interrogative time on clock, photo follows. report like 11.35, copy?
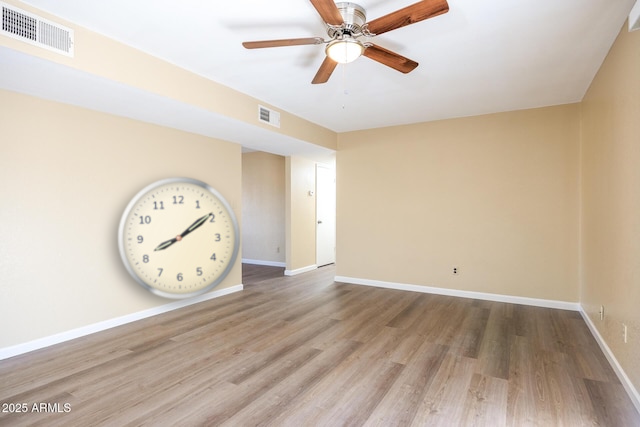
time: 8.09
